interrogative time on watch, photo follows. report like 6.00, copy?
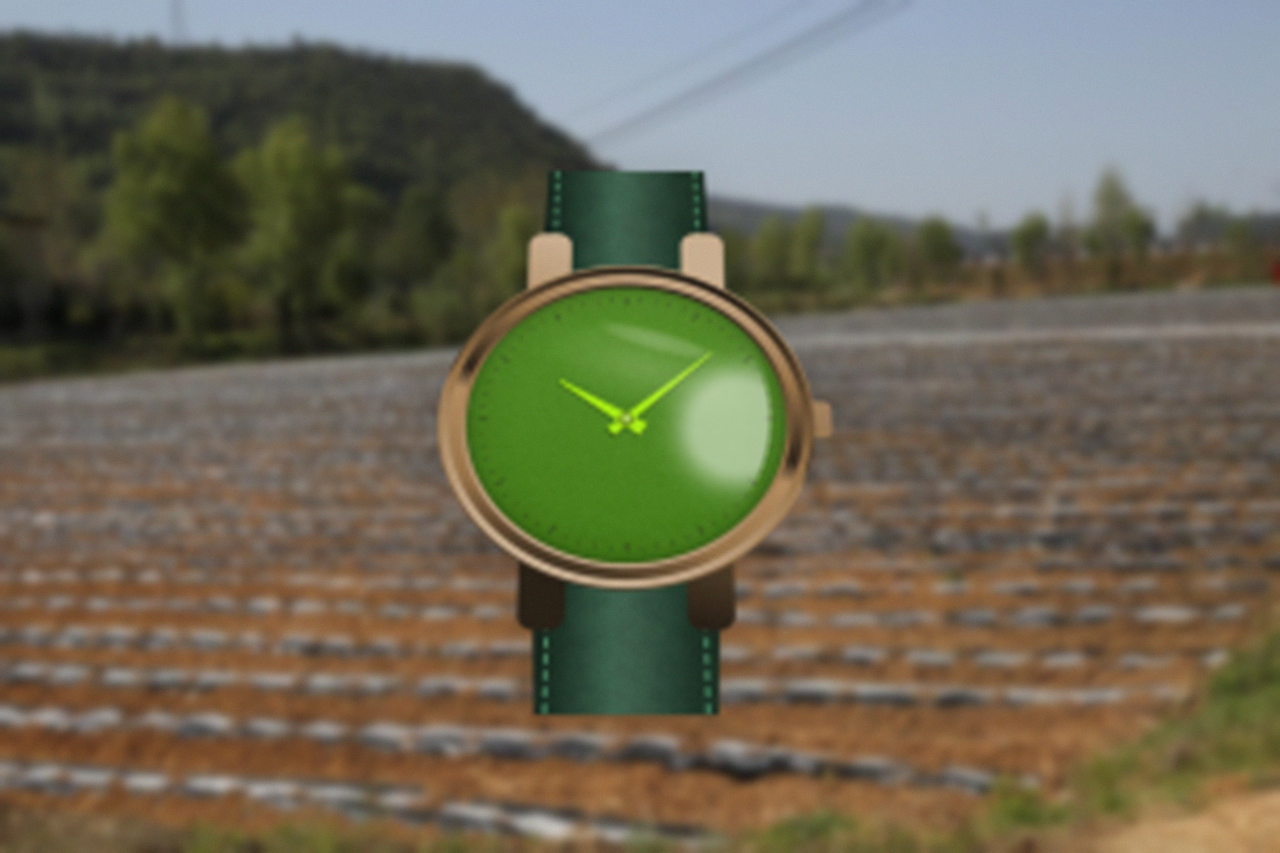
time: 10.08
